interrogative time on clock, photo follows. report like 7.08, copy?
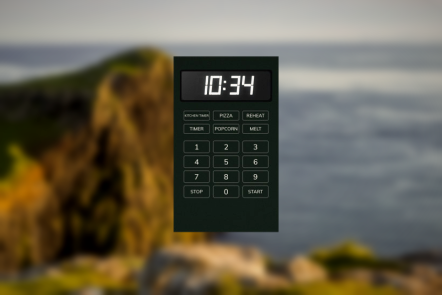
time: 10.34
